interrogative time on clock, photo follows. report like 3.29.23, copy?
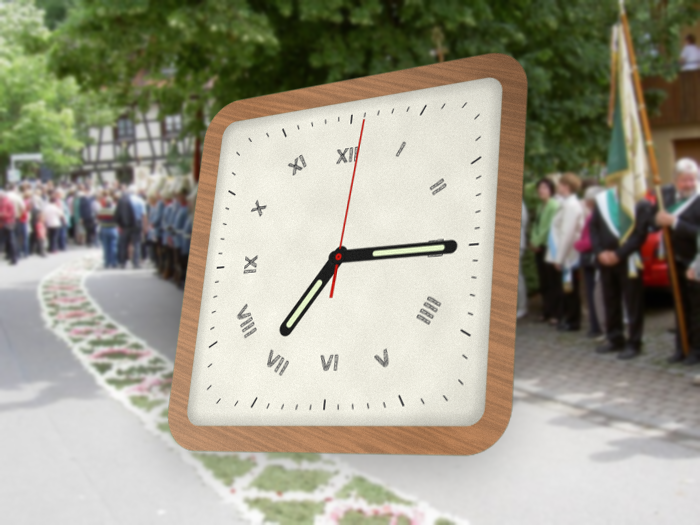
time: 7.15.01
